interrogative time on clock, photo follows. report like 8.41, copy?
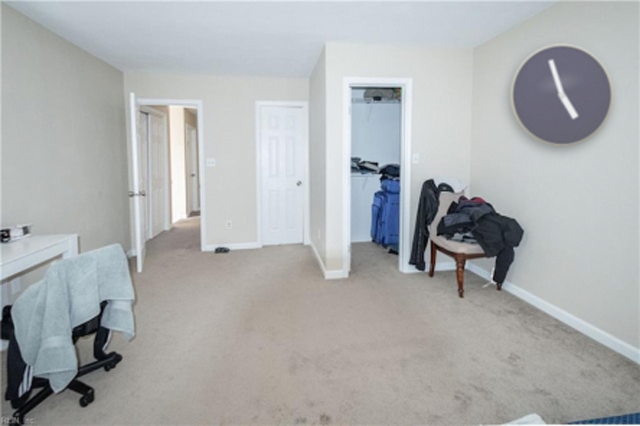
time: 4.57
